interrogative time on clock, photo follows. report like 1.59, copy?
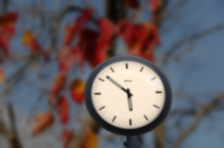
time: 5.52
